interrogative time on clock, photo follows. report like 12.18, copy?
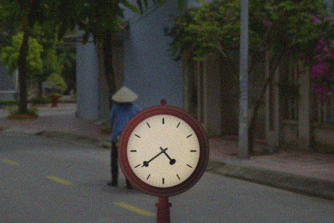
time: 4.39
